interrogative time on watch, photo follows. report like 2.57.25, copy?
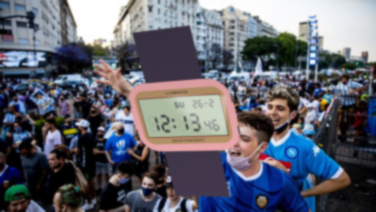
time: 12.13.46
